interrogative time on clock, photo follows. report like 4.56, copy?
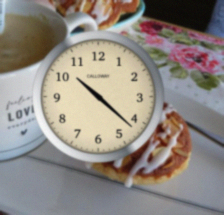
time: 10.22
